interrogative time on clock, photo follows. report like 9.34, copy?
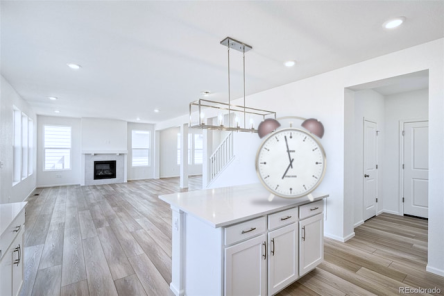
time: 6.58
